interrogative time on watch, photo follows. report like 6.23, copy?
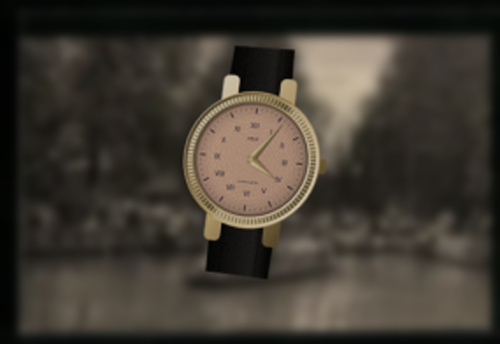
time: 4.06
